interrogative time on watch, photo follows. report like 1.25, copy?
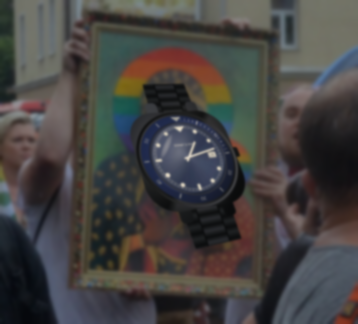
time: 1.13
